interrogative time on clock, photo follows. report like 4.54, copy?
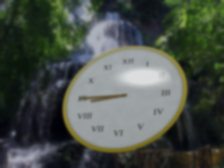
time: 8.45
